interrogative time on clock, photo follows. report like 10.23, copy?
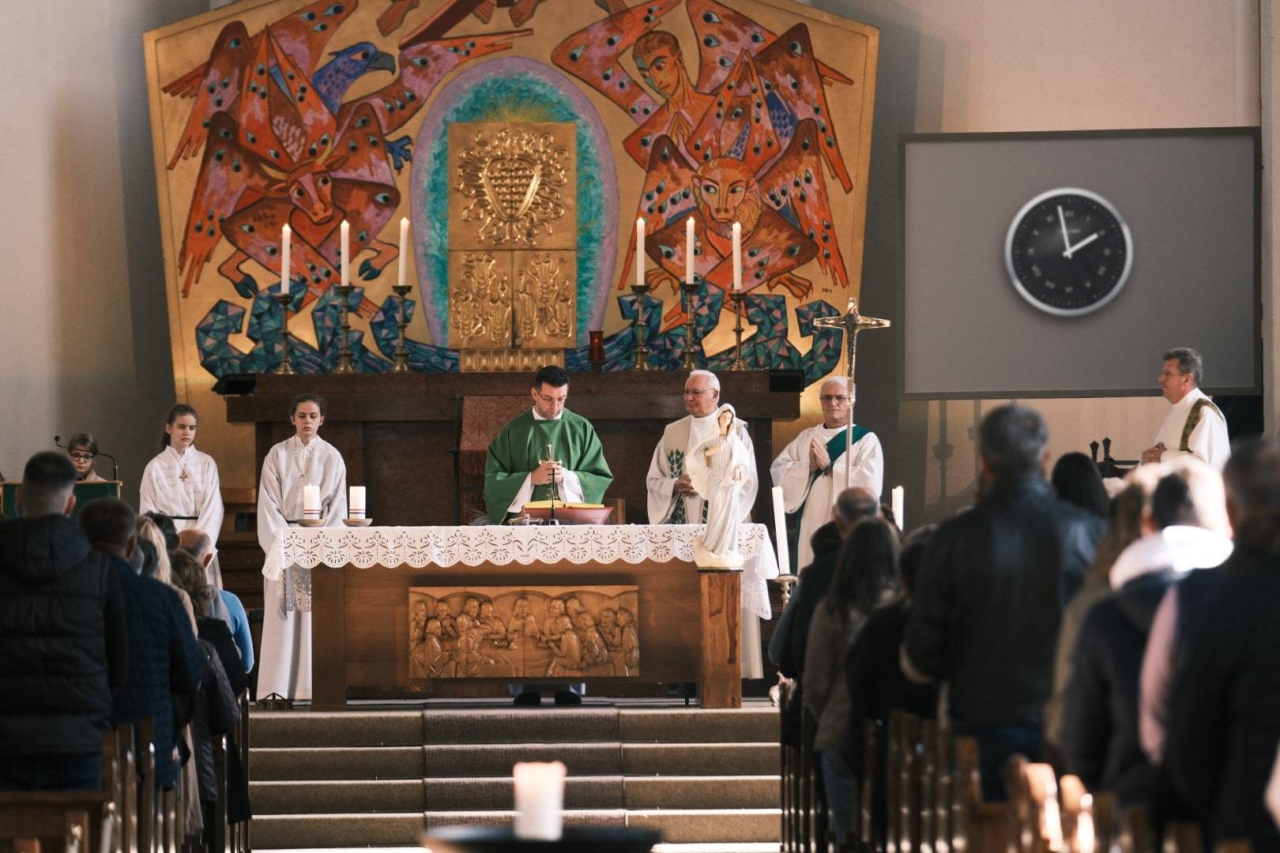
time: 1.58
